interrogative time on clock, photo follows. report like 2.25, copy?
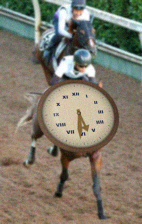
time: 5.31
